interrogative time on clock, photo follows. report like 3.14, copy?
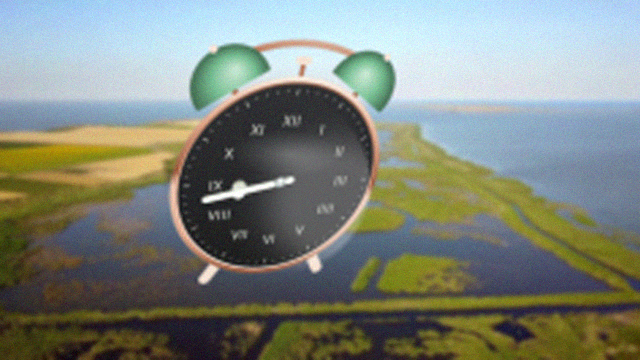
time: 8.43
